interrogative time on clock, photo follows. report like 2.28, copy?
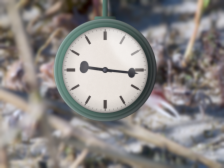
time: 9.16
